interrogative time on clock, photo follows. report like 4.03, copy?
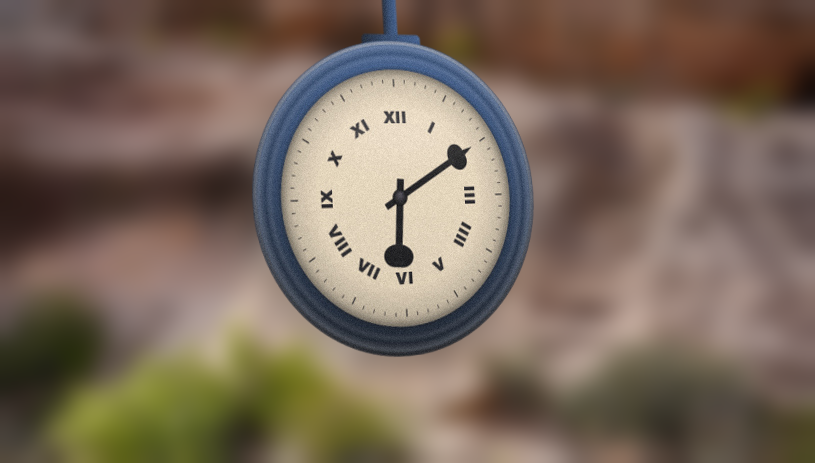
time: 6.10
